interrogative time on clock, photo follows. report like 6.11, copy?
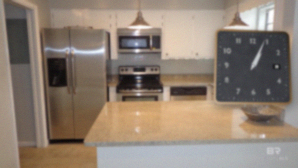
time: 1.04
